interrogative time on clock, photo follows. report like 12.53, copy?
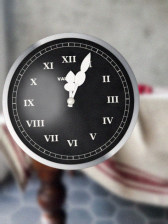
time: 12.04
